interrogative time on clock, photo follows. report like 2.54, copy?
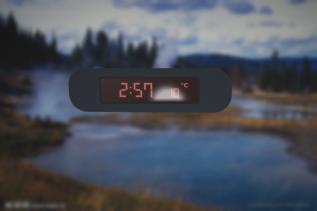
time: 2.57
